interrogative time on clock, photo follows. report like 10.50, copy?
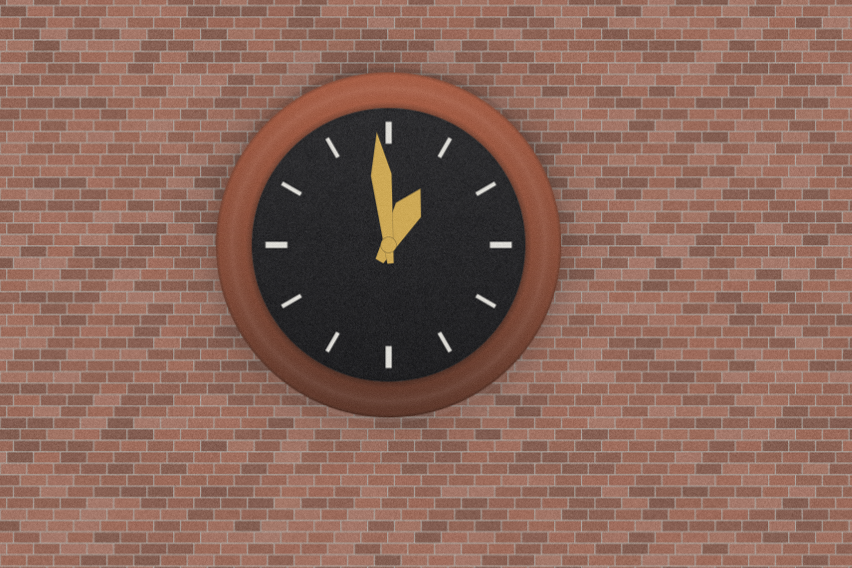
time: 12.59
